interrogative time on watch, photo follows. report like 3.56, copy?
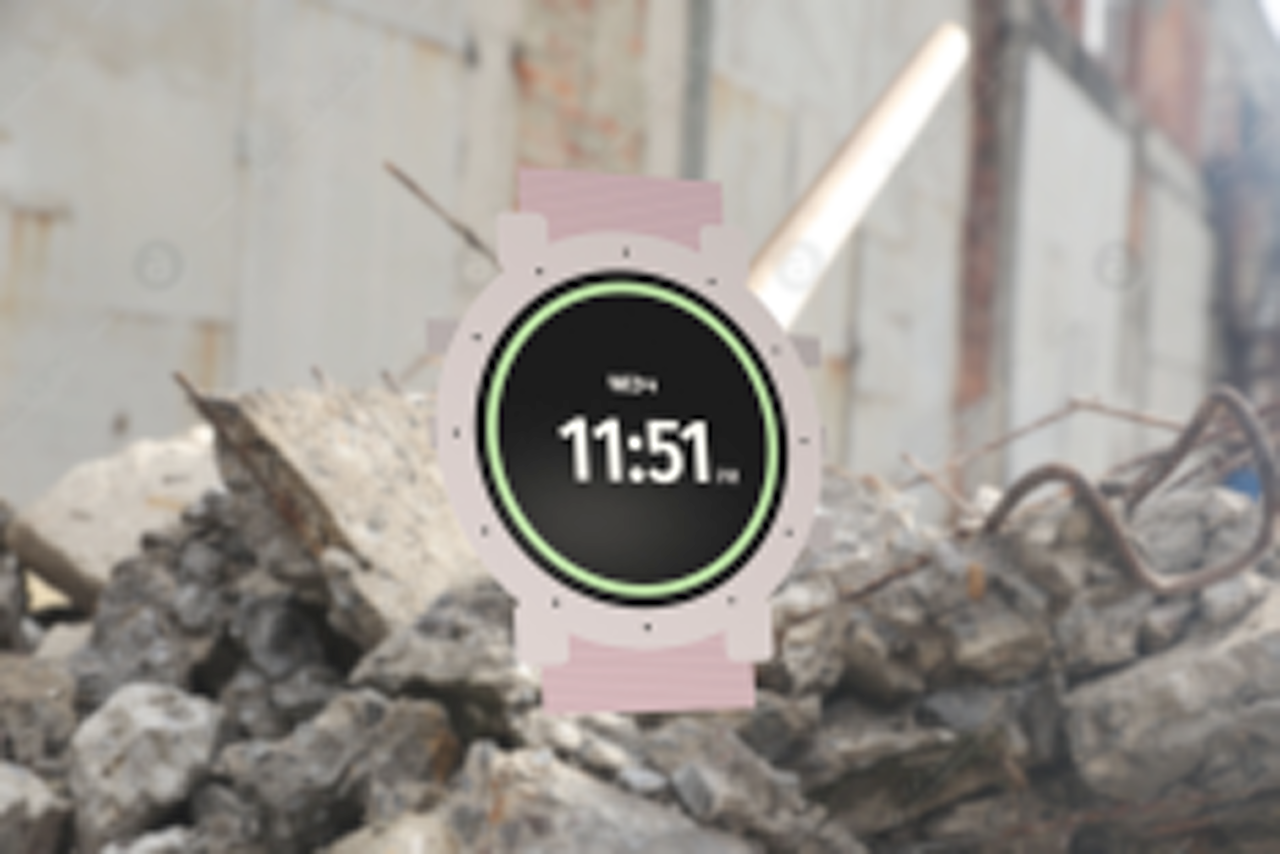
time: 11.51
